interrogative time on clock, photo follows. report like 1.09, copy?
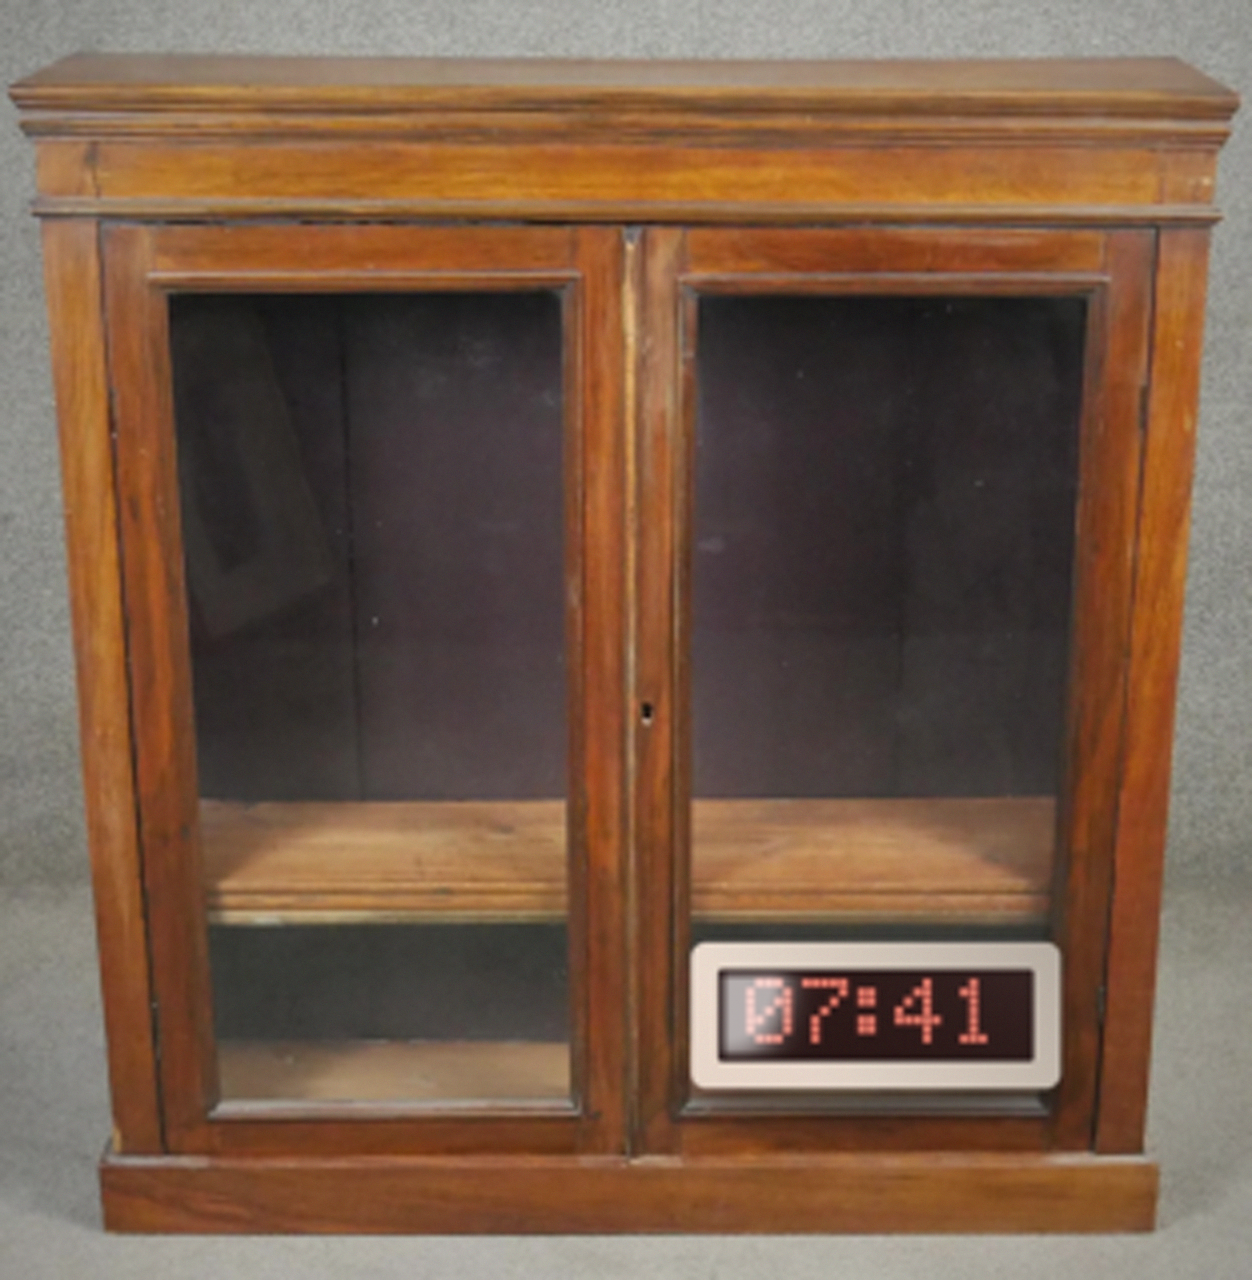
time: 7.41
